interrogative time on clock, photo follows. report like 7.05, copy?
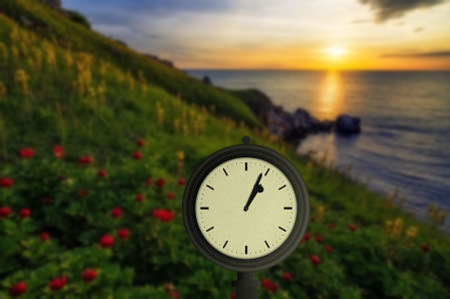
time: 1.04
